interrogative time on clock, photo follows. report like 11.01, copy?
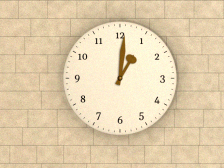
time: 1.01
